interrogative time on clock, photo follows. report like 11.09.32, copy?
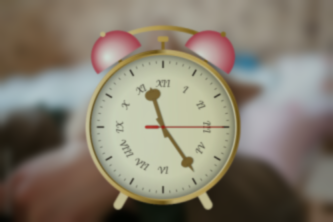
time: 11.24.15
